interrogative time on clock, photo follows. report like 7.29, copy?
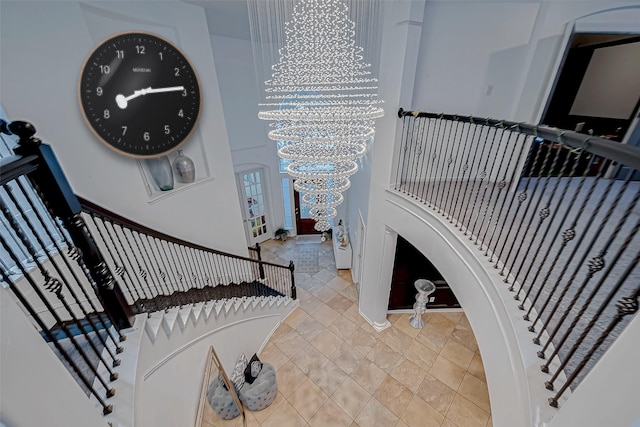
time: 8.14
